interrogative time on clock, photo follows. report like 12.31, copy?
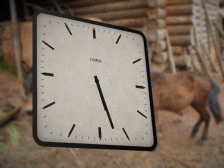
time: 5.27
